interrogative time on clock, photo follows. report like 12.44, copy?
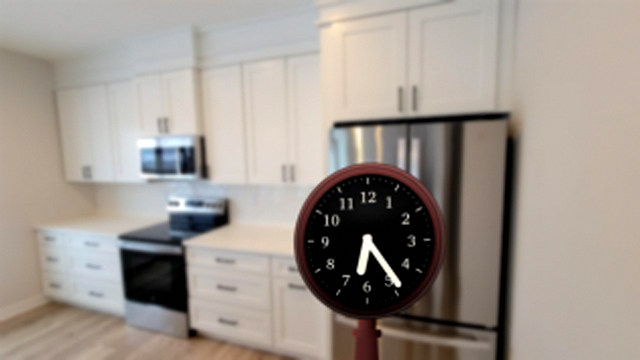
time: 6.24
